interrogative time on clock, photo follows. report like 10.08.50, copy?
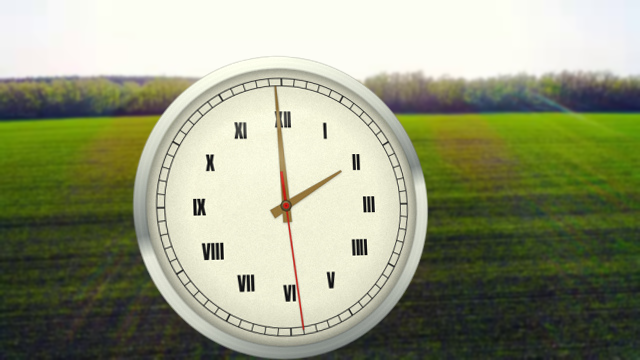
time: 1.59.29
